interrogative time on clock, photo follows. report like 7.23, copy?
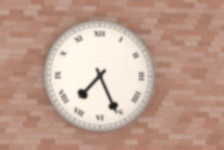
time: 7.26
